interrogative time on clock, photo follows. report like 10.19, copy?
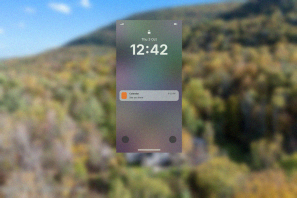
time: 12.42
